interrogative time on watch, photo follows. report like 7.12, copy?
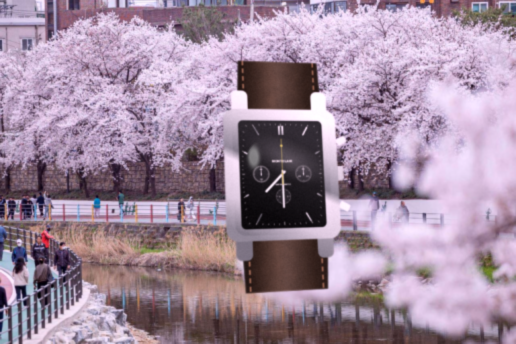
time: 7.30
